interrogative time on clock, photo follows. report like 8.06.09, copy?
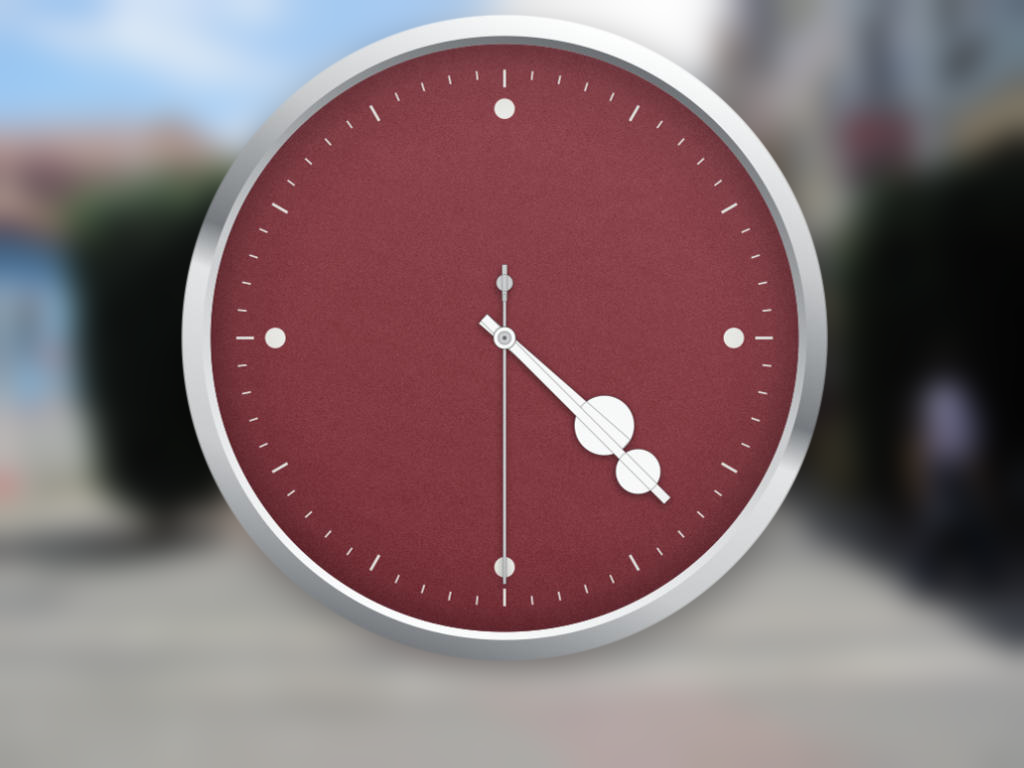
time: 4.22.30
